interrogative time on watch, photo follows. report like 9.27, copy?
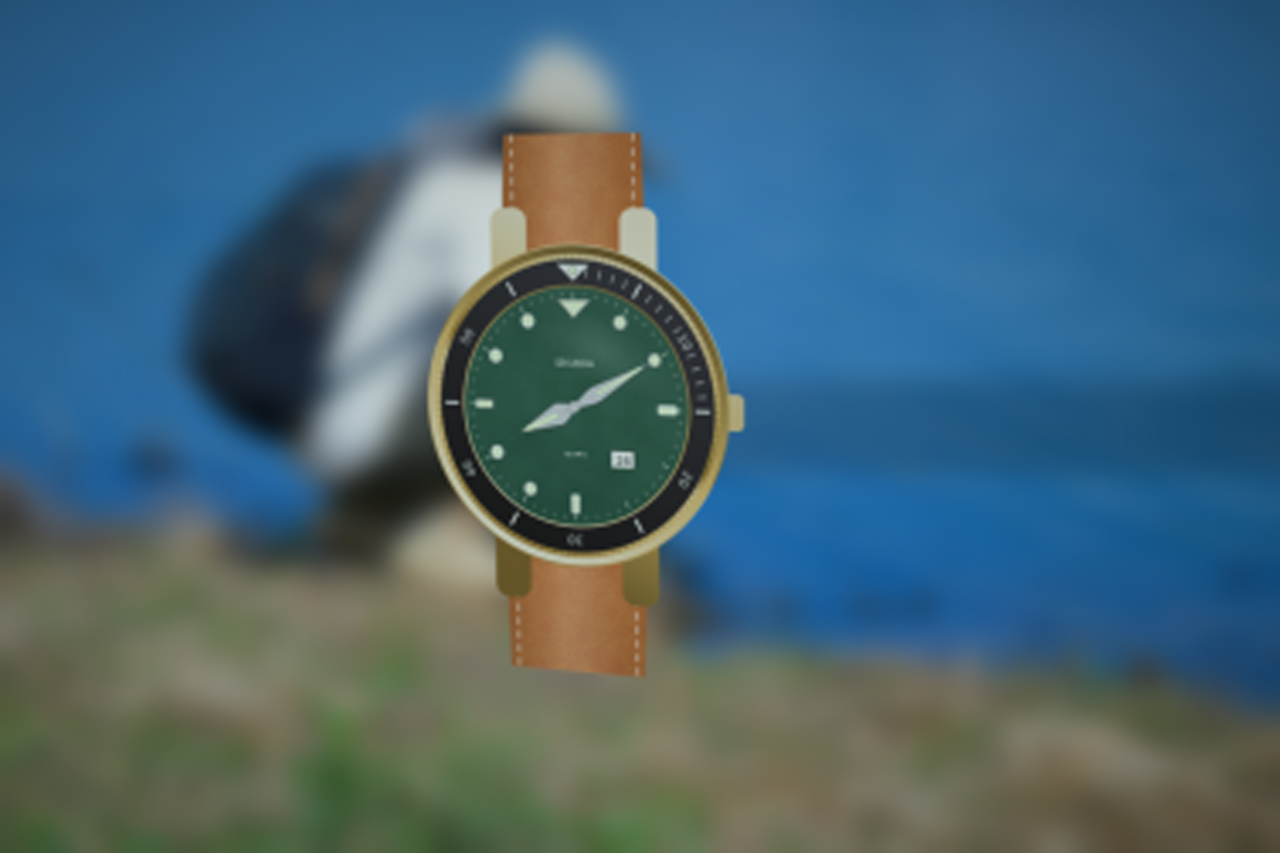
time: 8.10
